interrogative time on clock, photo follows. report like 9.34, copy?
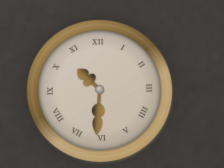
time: 10.31
